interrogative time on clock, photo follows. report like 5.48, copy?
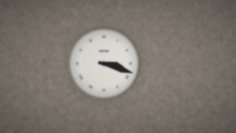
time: 3.18
